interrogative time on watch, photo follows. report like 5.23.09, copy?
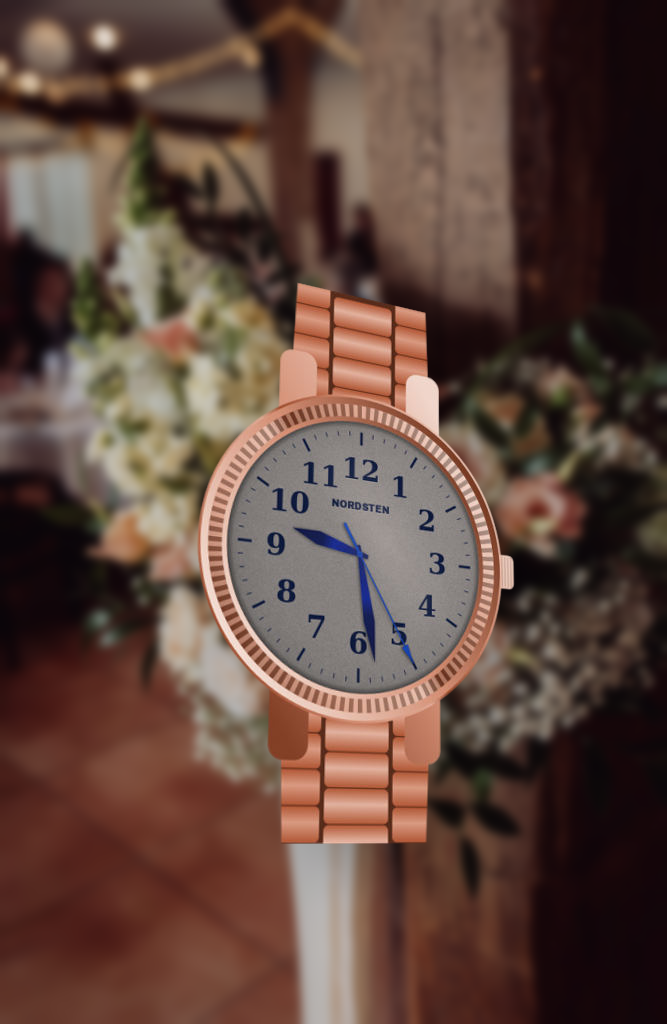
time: 9.28.25
